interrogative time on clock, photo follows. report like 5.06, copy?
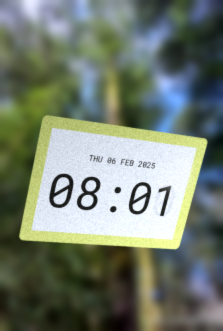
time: 8.01
